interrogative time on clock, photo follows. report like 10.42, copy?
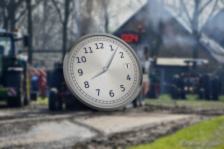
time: 8.07
